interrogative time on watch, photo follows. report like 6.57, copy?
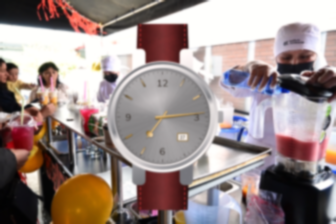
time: 7.14
